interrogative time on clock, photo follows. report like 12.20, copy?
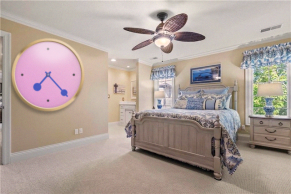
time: 7.23
